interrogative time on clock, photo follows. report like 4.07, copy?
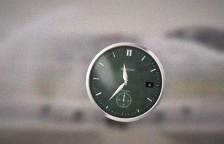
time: 11.36
